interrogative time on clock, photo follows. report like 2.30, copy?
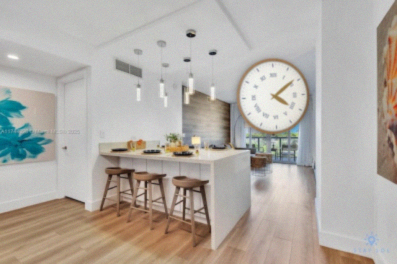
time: 4.09
